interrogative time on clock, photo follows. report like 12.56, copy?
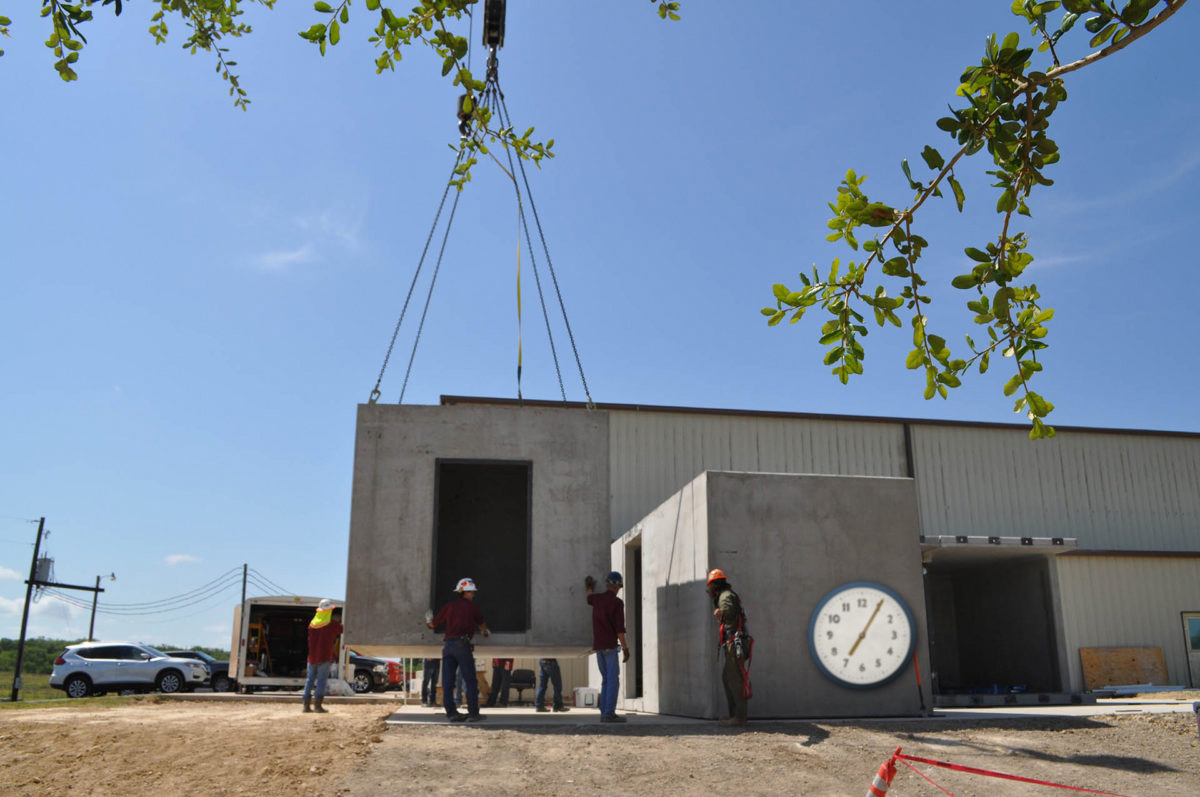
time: 7.05
